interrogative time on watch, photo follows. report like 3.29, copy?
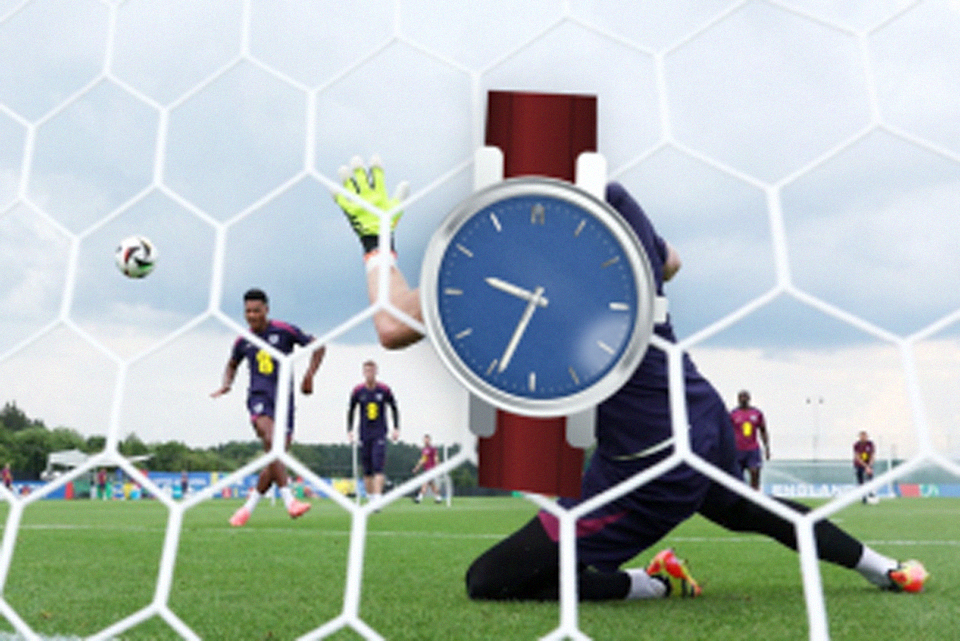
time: 9.34
